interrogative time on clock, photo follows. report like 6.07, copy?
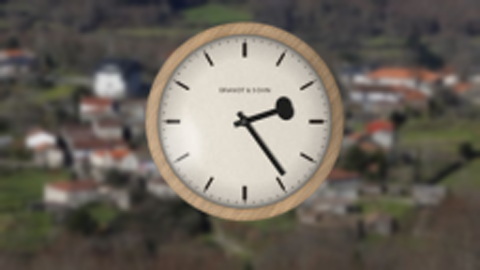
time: 2.24
